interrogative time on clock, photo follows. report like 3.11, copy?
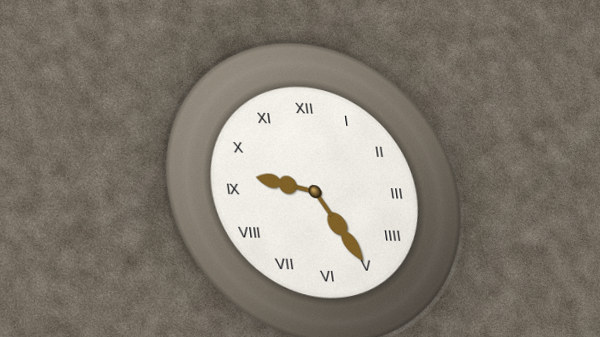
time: 9.25
